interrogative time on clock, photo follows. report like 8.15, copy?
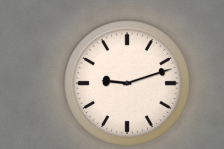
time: 9.12
